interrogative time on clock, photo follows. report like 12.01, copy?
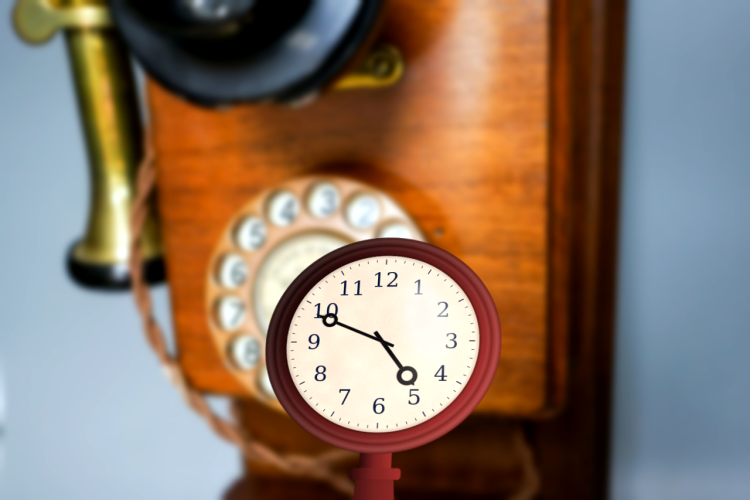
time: 4.49
